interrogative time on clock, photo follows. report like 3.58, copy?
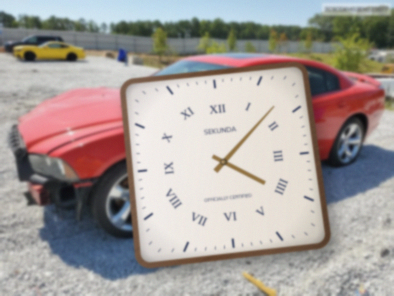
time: 4.08
